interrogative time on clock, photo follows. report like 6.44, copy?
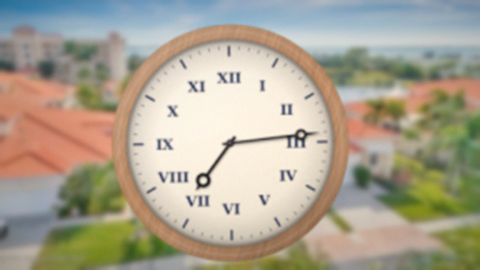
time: 7.14
